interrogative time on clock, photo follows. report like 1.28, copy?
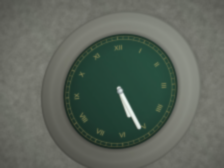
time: 5.26
